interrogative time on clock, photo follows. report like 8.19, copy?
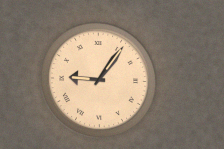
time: 9.06
